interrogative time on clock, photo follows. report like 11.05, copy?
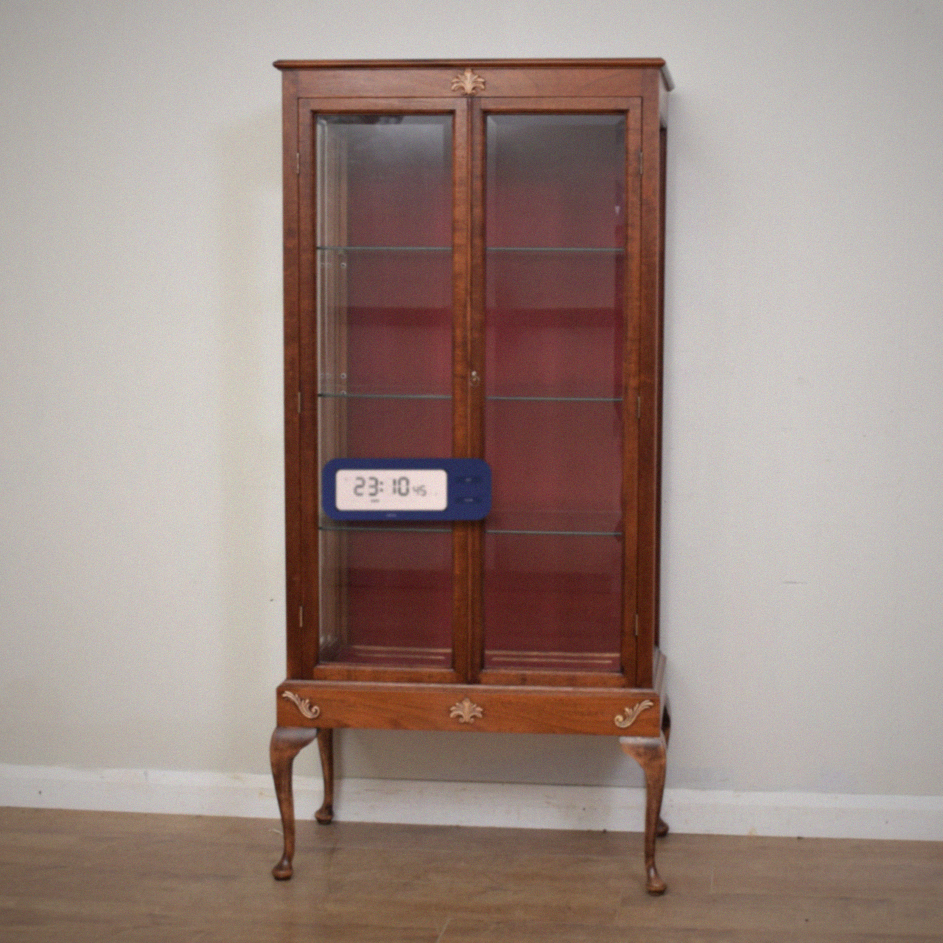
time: 23.10
